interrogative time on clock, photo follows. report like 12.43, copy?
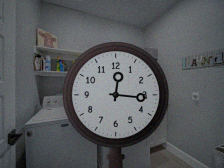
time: 12.16
